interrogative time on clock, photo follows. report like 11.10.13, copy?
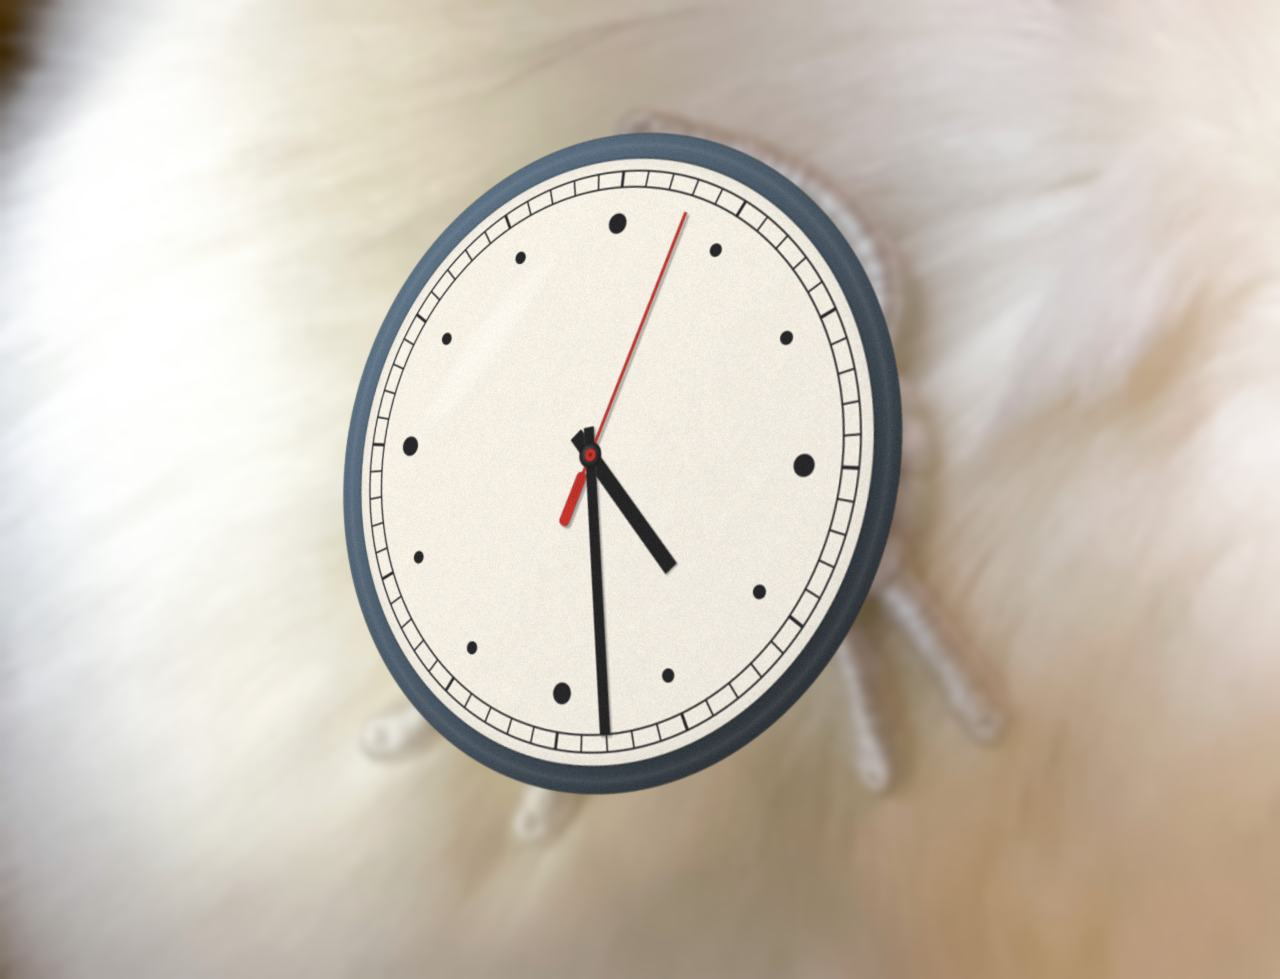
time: 4.28.03
